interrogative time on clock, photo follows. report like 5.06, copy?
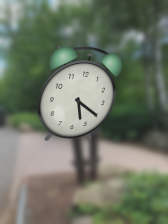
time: 5.20
